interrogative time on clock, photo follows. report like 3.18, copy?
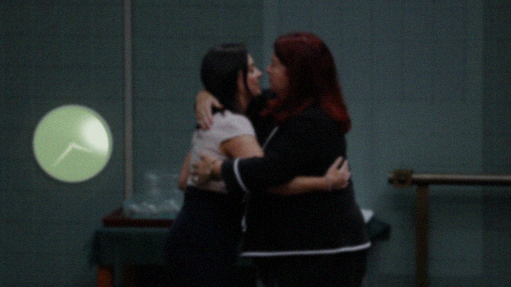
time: 3.37
